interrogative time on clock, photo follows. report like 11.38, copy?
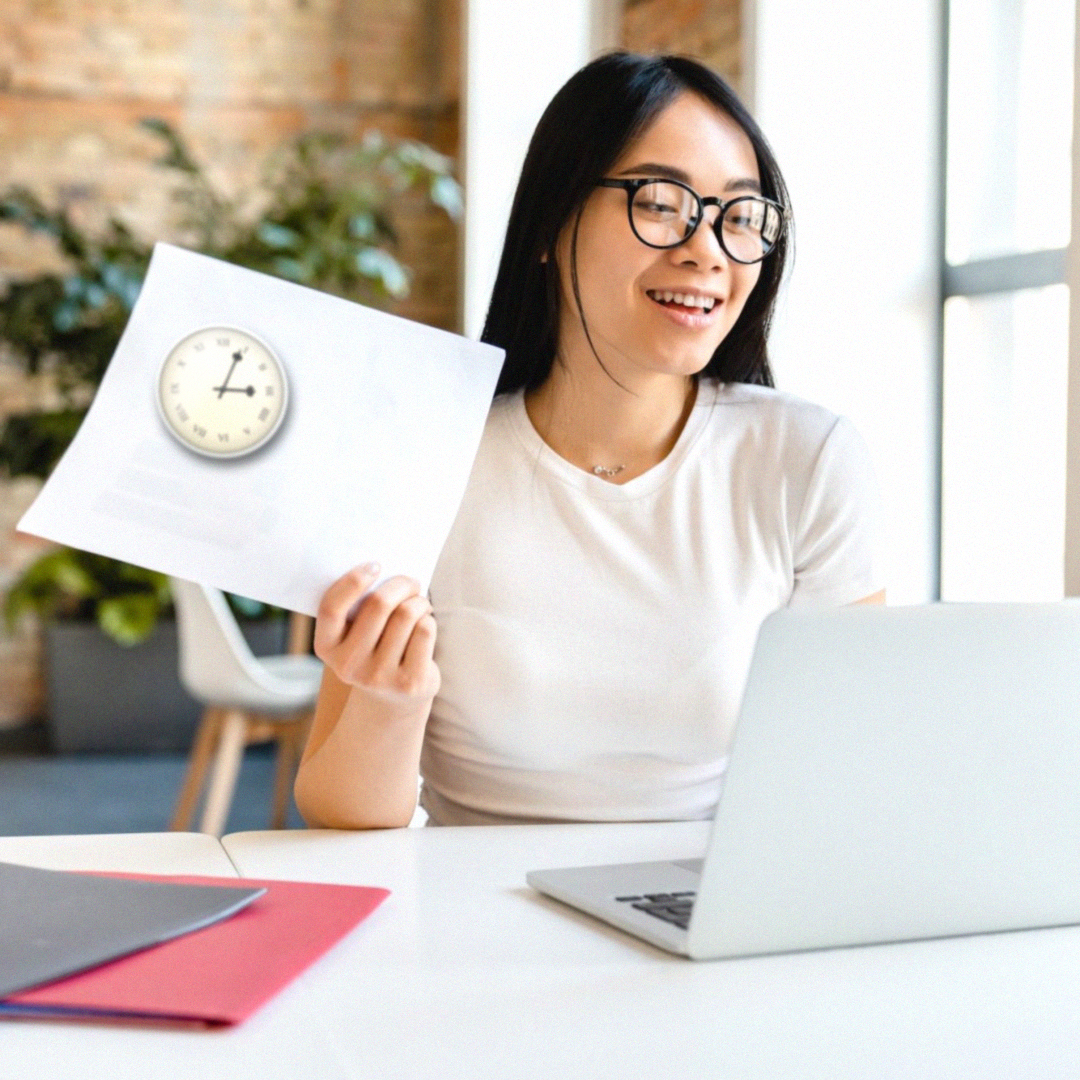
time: 3.04
